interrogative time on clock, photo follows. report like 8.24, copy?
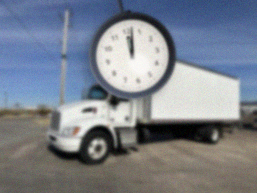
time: 12.02
